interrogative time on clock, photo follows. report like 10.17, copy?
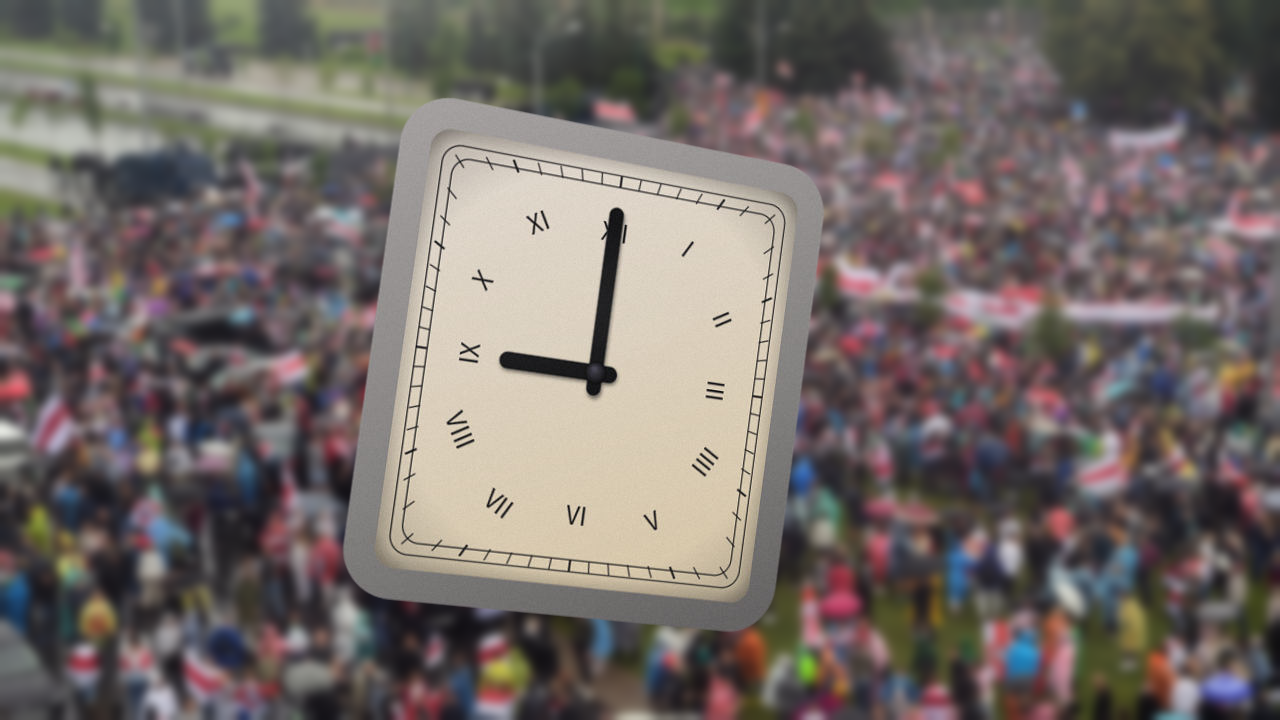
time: 9.00
